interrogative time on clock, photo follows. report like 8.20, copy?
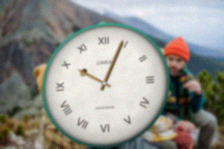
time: 10.04
